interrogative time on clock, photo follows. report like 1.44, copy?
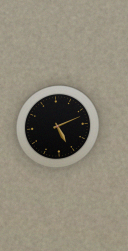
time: 5.12
